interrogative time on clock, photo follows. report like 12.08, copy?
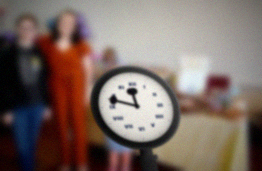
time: 11.48
